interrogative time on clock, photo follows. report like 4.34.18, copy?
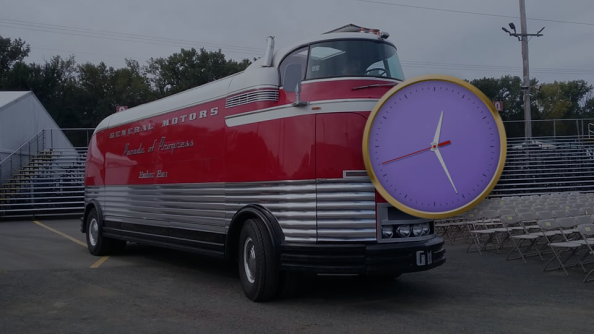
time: 12.25.42
